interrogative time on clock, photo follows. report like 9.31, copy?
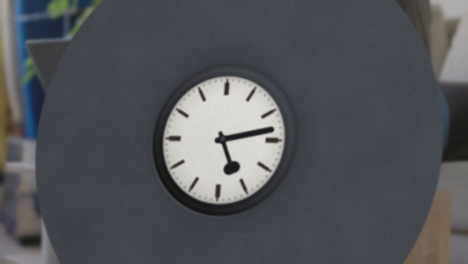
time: 5.13
